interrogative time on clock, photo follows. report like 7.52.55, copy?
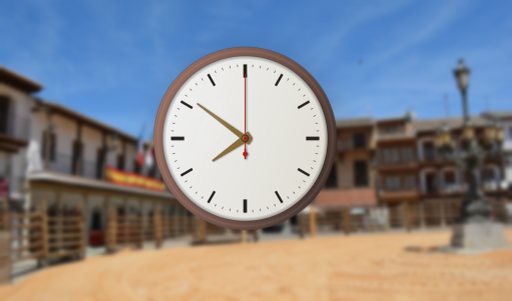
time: 7.51.00
